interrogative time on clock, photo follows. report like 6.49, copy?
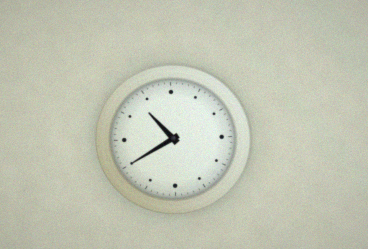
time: 10.40
